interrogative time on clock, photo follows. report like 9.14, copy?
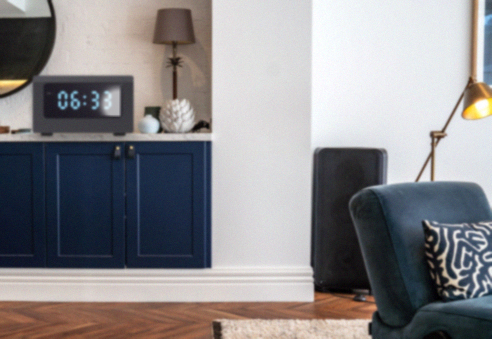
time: 6.33
